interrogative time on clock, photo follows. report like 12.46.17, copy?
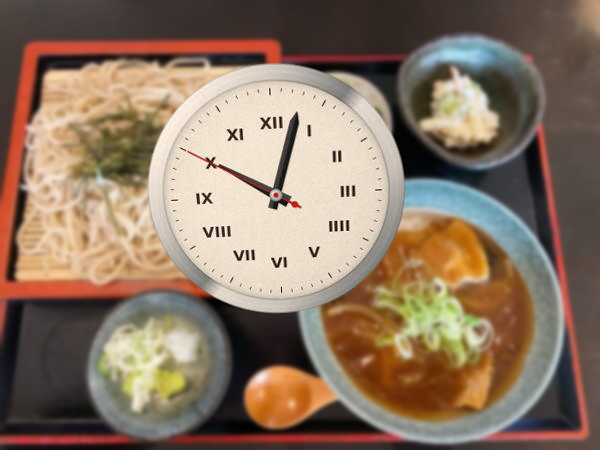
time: 10.02.50
